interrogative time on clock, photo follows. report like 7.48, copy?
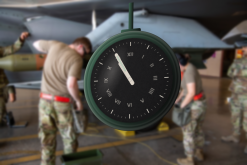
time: 10.55
